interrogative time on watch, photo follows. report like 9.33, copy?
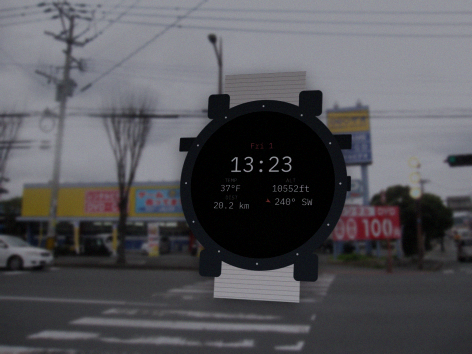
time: 13.23
